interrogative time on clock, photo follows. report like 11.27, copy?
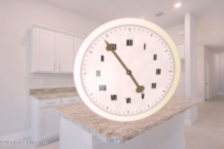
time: 4.54
